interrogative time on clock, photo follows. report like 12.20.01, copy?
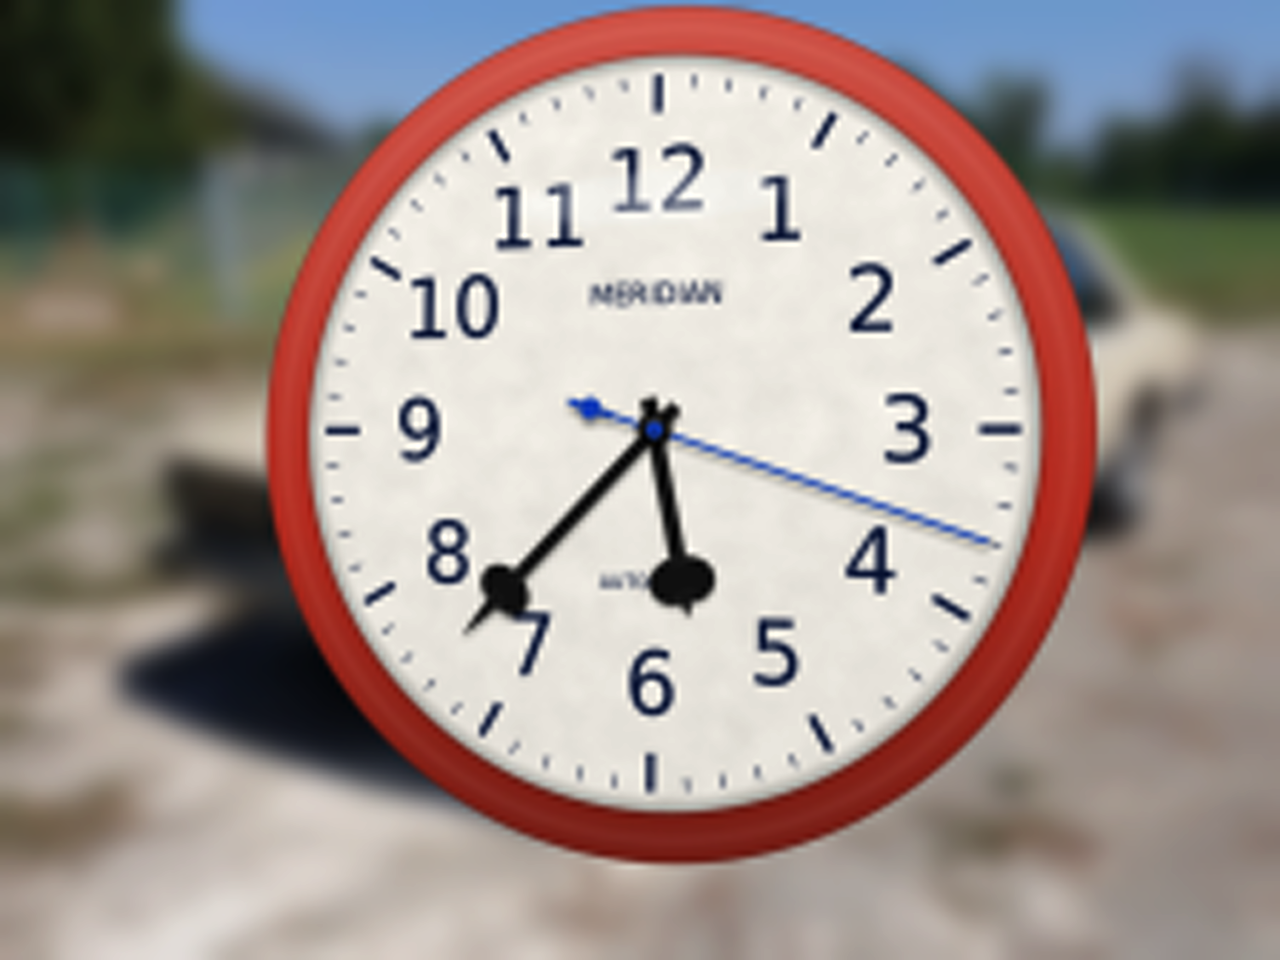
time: 5.37.18
